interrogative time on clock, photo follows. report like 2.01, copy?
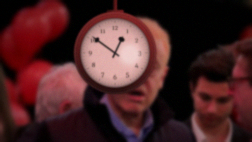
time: 12.51
